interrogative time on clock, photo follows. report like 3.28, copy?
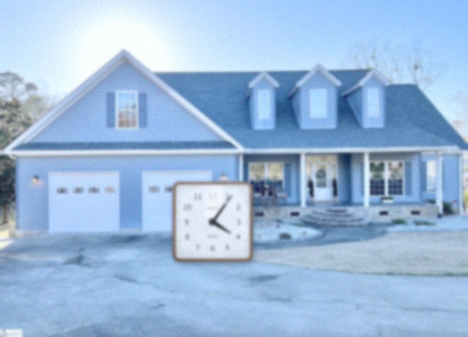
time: 4.06
